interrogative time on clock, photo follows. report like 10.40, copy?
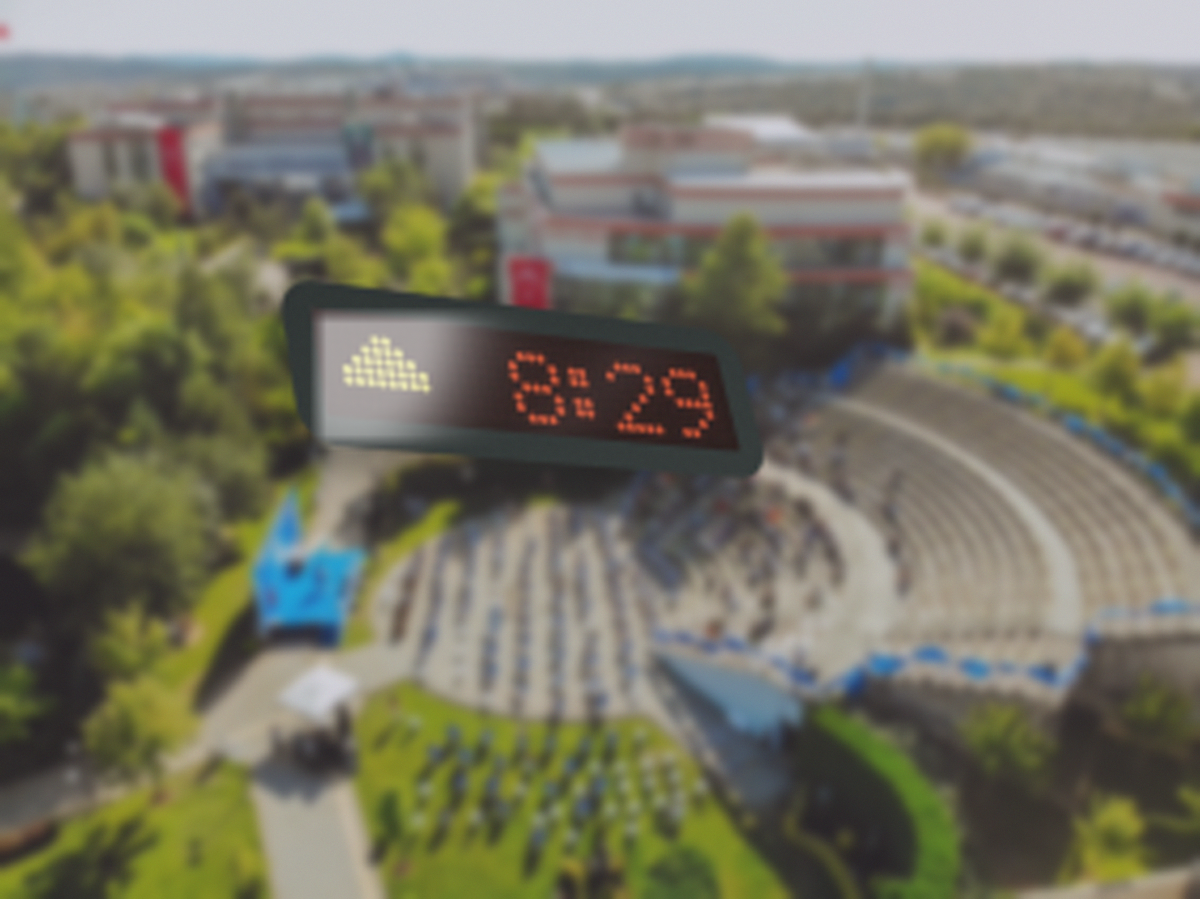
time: 8.29
